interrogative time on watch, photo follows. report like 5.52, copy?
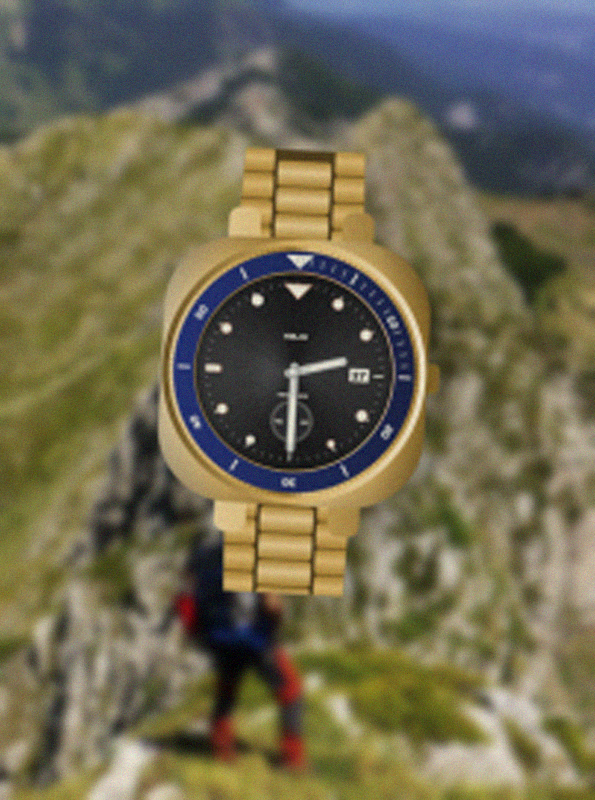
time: 2.30
